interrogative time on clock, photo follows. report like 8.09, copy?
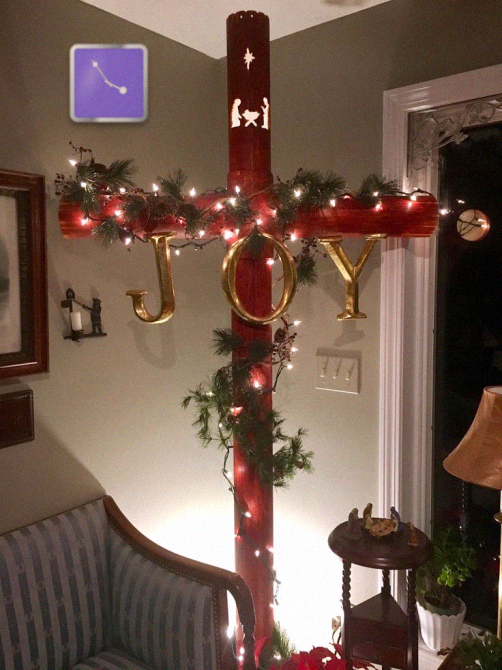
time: 3.54
